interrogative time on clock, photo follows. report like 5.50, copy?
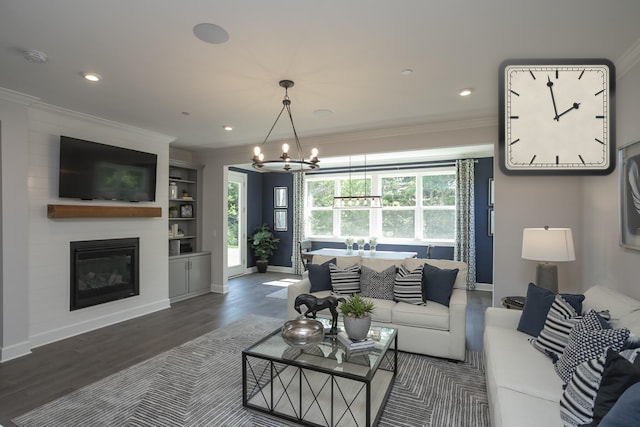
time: 1.58
